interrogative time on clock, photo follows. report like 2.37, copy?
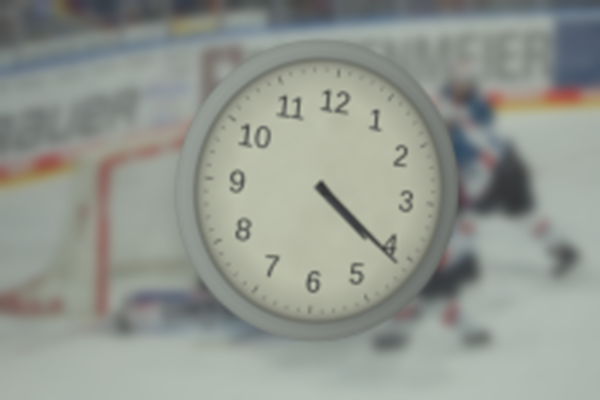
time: 4.21
